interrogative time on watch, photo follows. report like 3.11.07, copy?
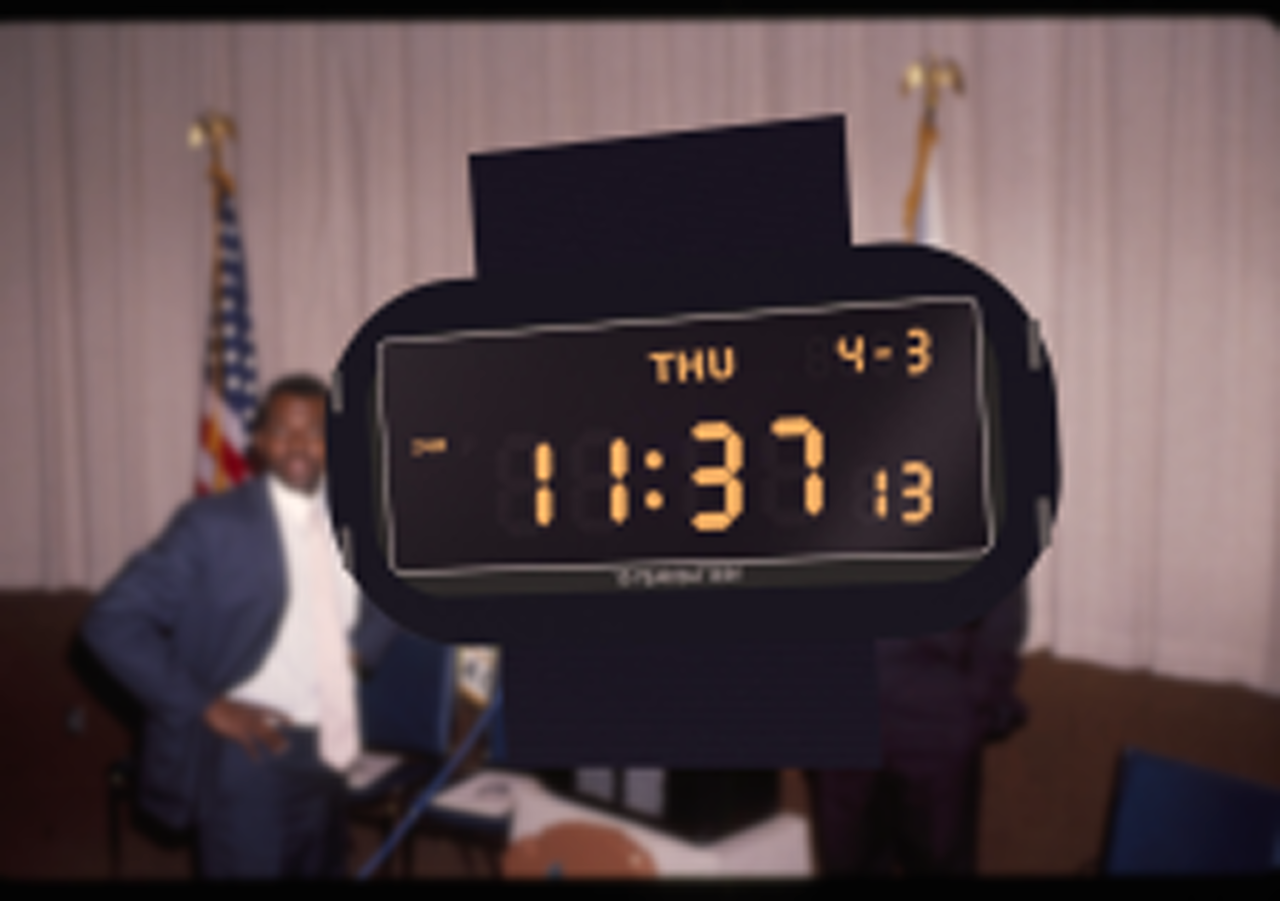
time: 11.37.13
